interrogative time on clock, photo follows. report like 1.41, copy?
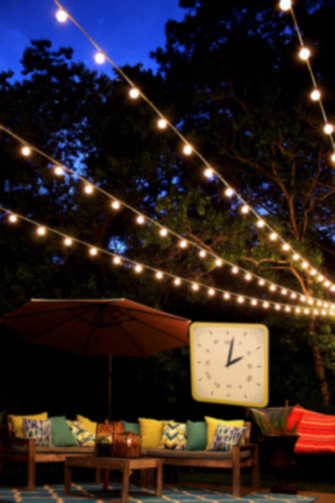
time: 2.02
